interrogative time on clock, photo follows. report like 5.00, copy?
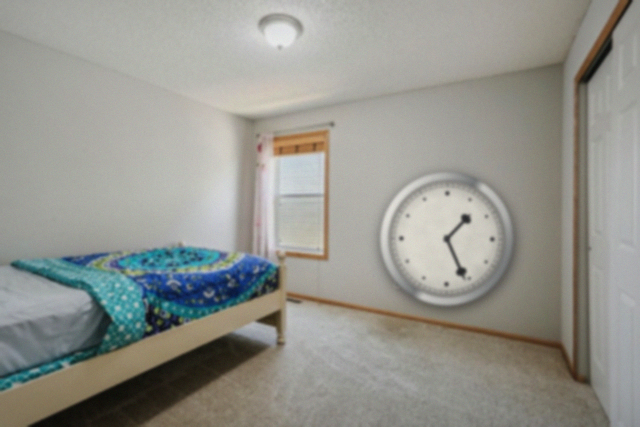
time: 1.26
